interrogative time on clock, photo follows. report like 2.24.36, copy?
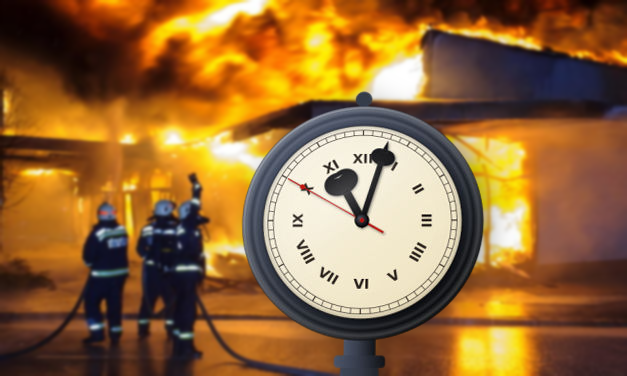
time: 11.02.50
